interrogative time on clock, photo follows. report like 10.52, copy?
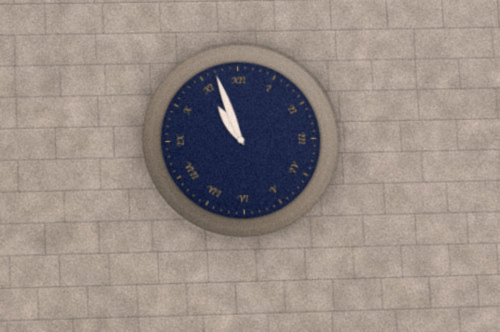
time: 10.57
